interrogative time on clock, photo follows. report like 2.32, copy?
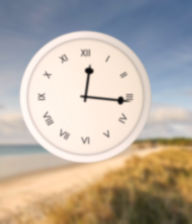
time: 12.16
